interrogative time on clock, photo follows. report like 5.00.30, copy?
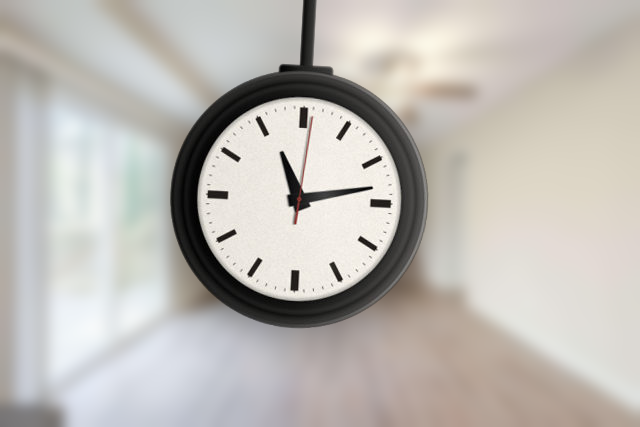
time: 11.13.01
